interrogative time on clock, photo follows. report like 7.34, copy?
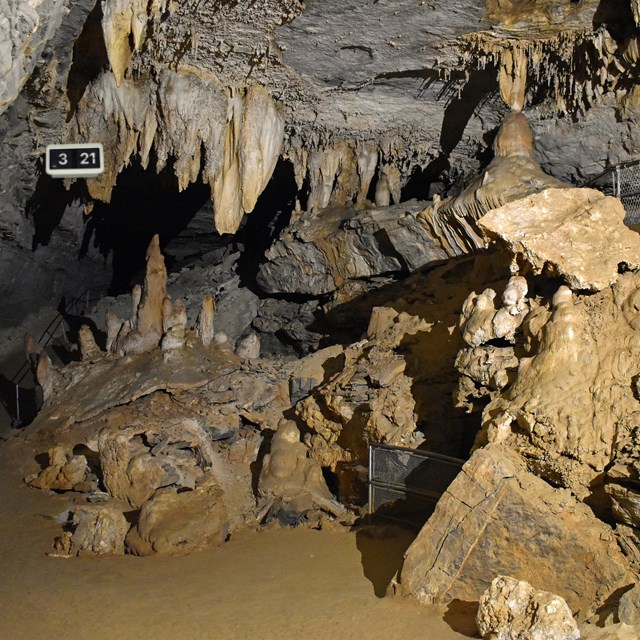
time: 3.21
